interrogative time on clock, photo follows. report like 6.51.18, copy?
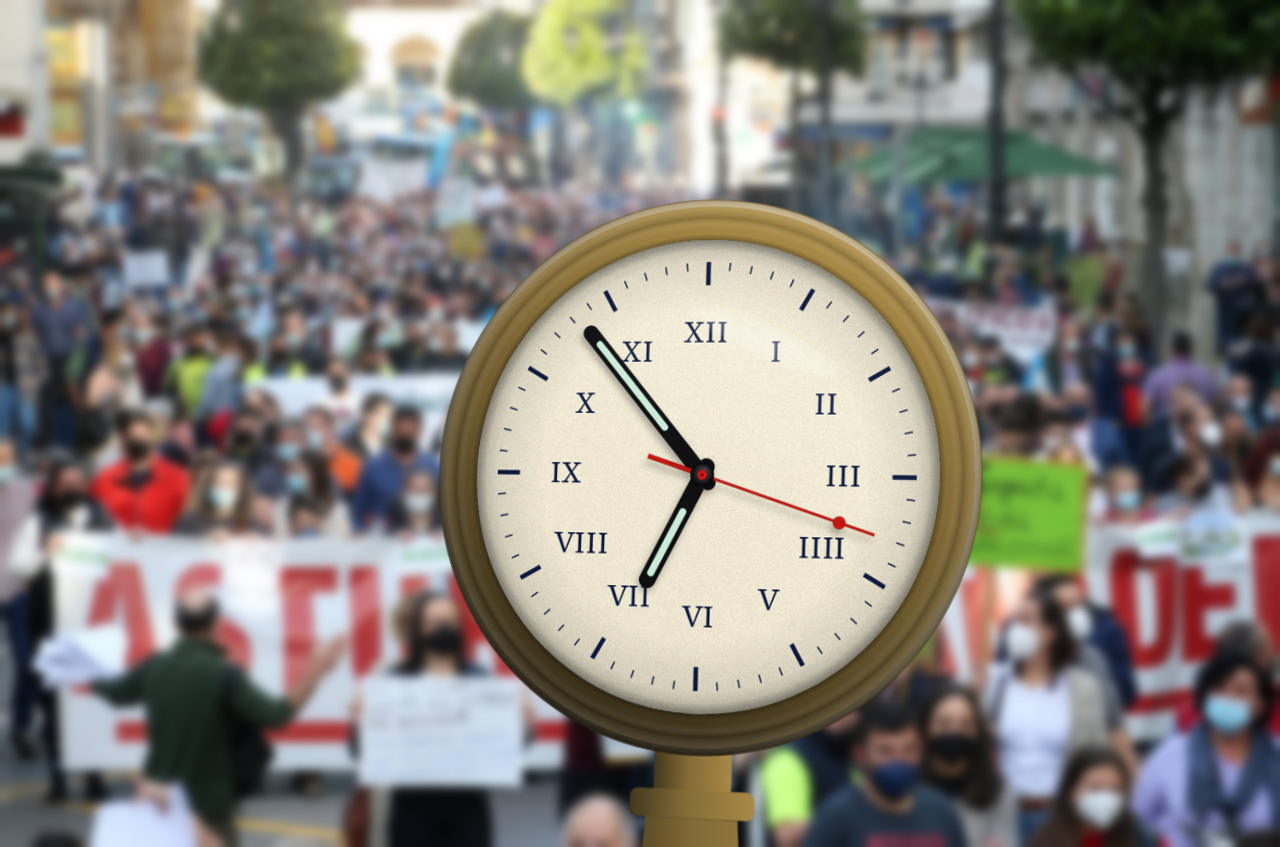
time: 6.53.18
